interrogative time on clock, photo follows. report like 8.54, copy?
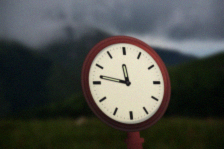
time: 11.47
